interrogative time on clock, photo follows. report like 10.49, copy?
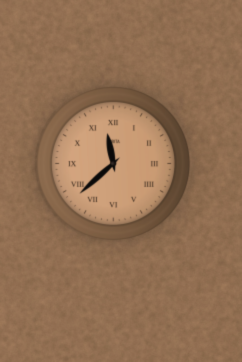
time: 11.38
